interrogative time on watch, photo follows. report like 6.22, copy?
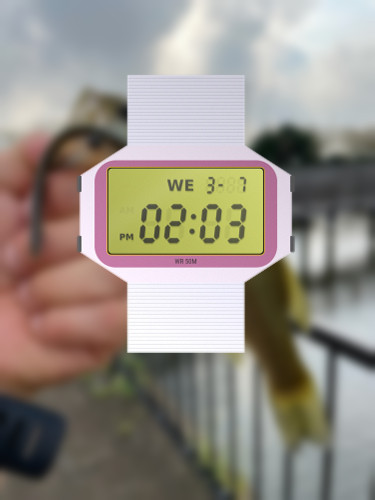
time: 2.03
